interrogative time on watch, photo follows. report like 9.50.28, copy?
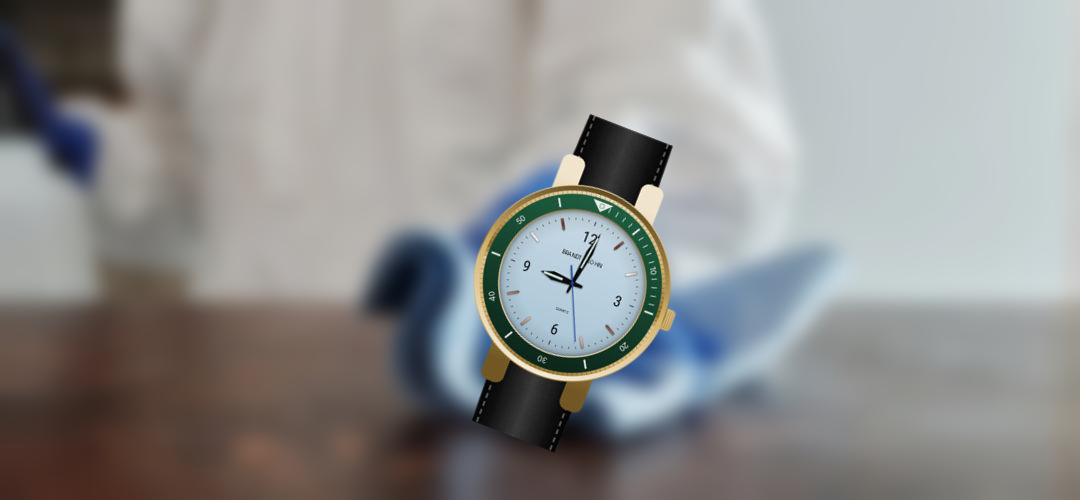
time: 9.01.26
